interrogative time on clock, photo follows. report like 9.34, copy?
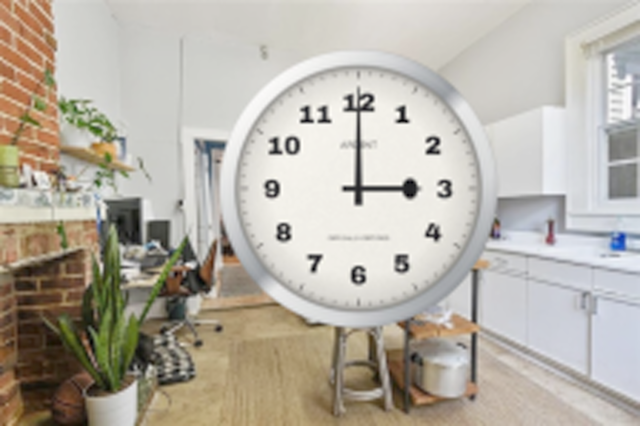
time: 3.00
